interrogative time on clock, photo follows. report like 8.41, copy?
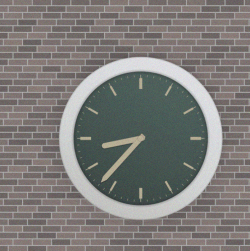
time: 8.37
